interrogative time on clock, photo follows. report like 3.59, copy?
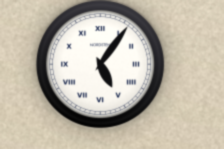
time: 5.06
